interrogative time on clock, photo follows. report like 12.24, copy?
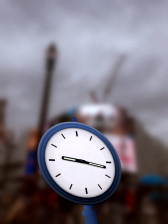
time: 9.17
